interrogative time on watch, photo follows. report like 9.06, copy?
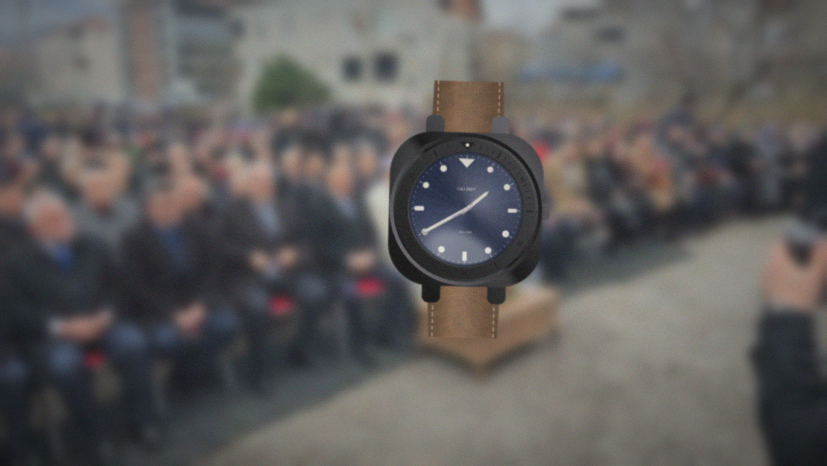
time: 1.40
